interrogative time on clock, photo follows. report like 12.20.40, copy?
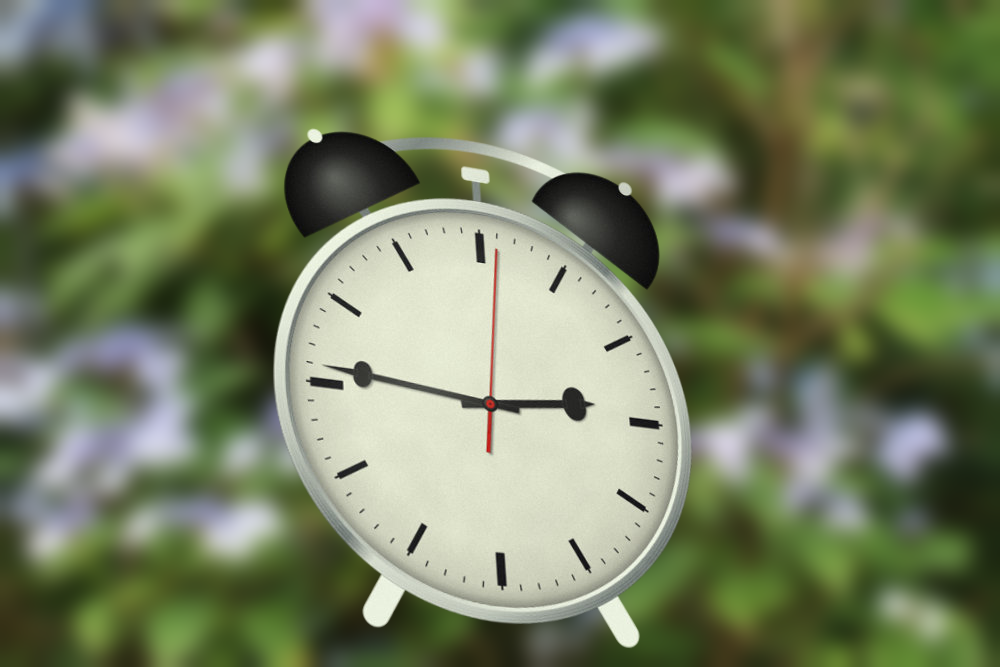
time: 2.46.01
